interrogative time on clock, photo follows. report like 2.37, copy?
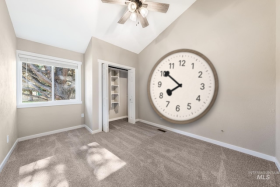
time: 7.51
